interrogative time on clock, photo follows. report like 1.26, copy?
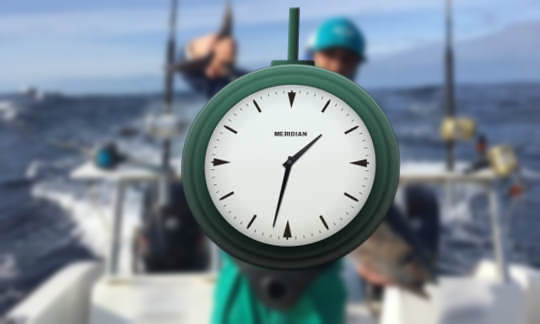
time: 1.32
